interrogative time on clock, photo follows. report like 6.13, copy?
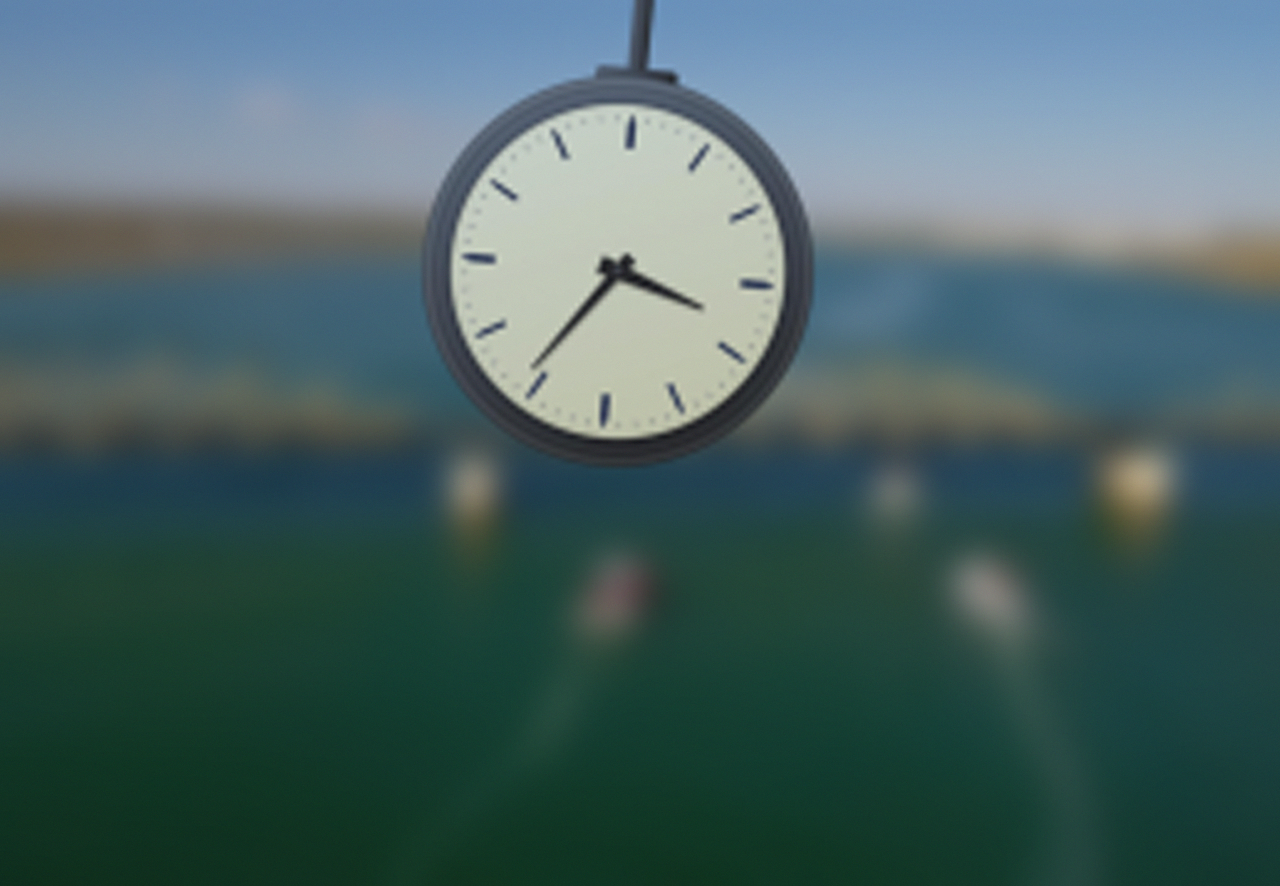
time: 3.36
